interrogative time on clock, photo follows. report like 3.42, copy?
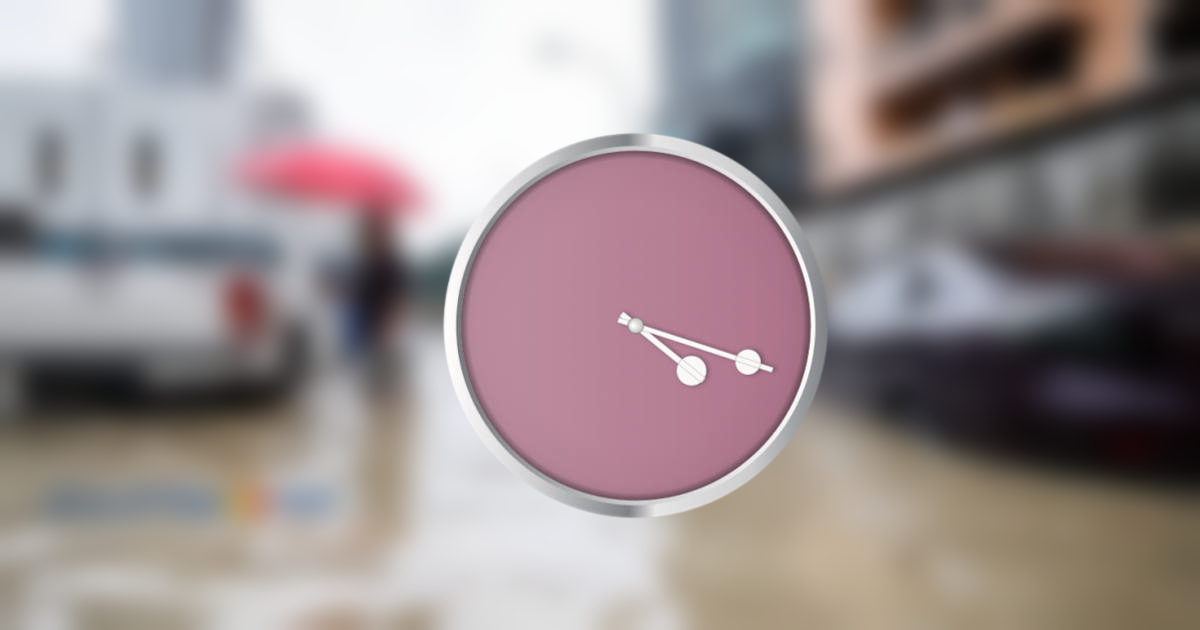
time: 4.18
